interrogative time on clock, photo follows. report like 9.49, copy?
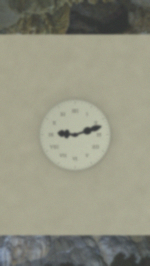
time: 9.12
